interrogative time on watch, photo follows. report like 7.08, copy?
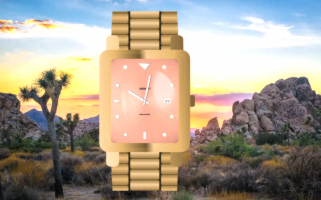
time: 10.02
